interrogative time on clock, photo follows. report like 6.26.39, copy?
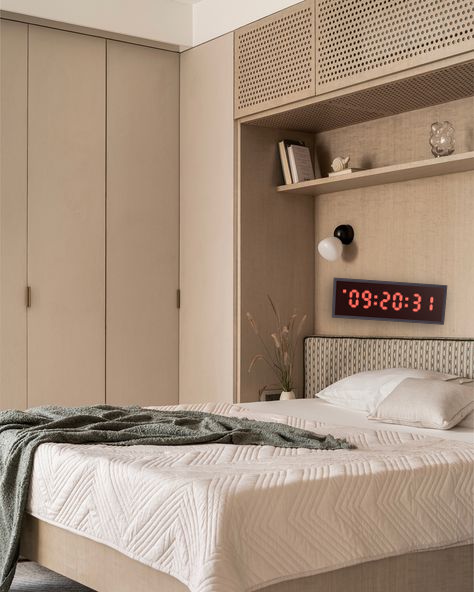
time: 9.20.31
